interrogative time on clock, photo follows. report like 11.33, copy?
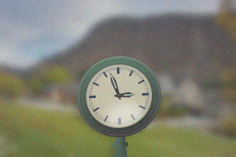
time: 2.57
